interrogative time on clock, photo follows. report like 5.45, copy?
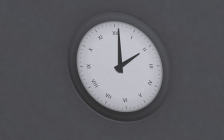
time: 2.01
